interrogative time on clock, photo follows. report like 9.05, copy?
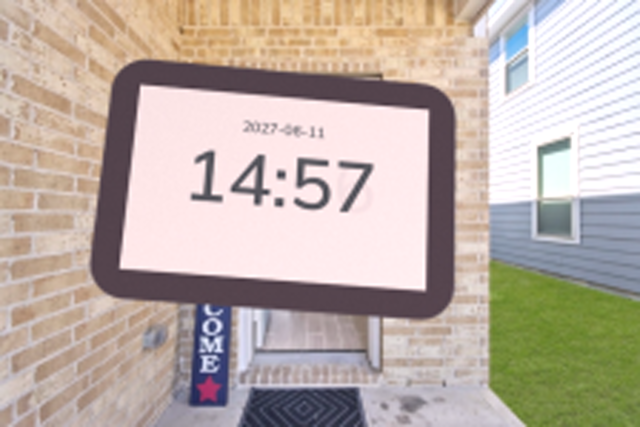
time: 14.57
